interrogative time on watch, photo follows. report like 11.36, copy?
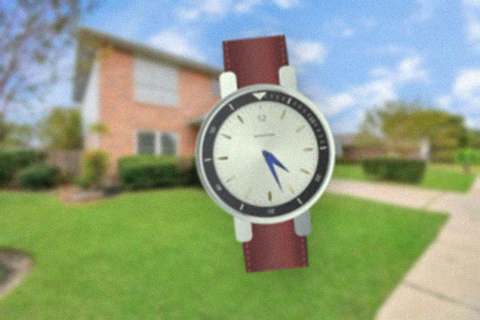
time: 4.27
